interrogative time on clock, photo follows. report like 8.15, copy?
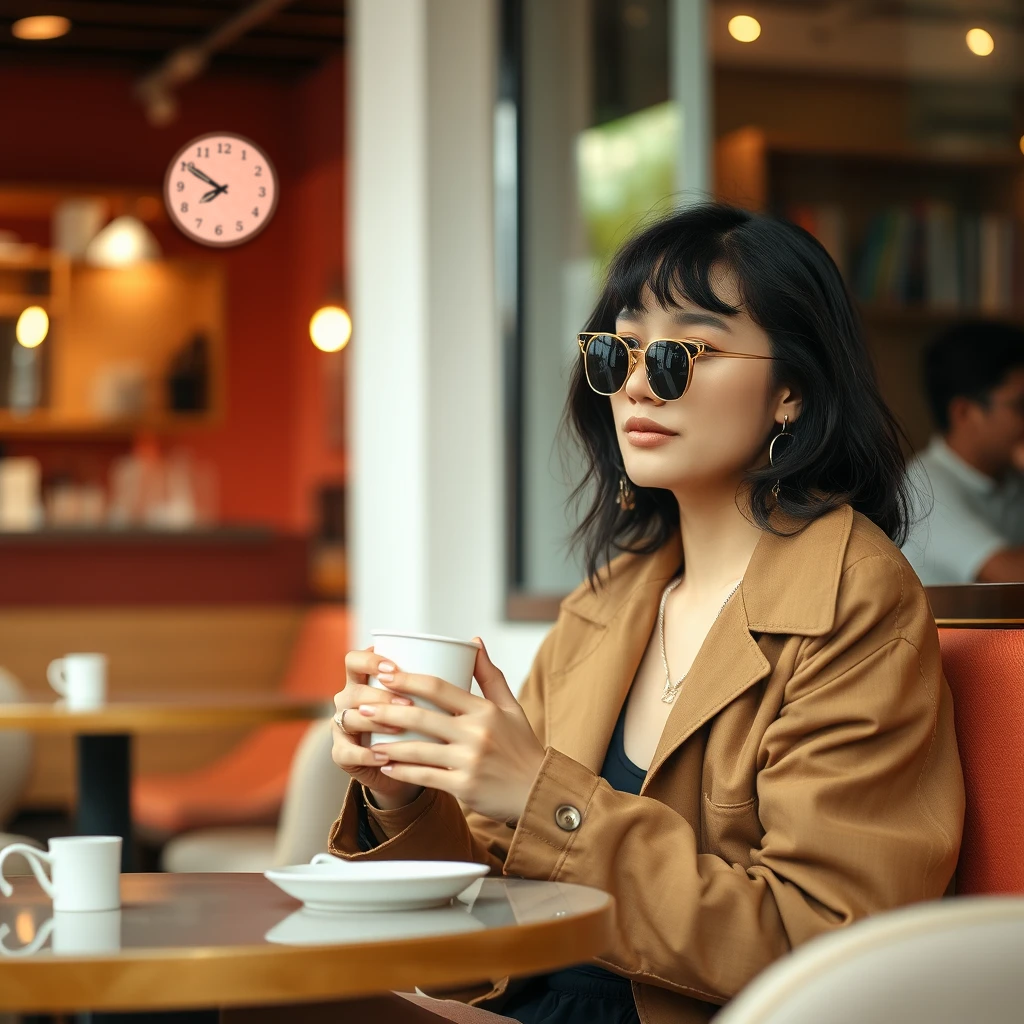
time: 7.50
